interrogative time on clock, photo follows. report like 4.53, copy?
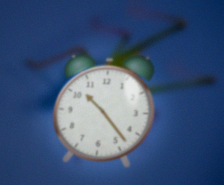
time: 10.23
